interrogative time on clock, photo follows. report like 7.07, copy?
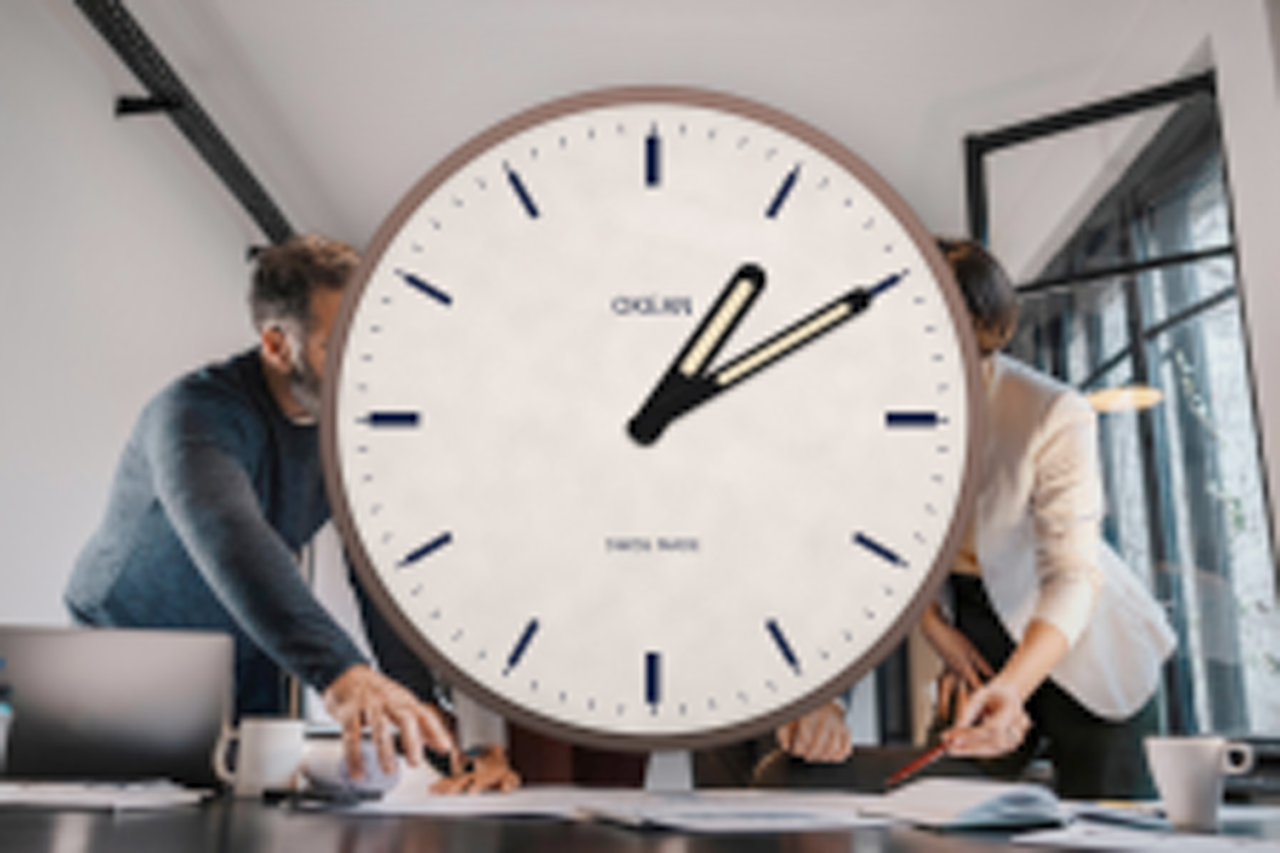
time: 1.10
